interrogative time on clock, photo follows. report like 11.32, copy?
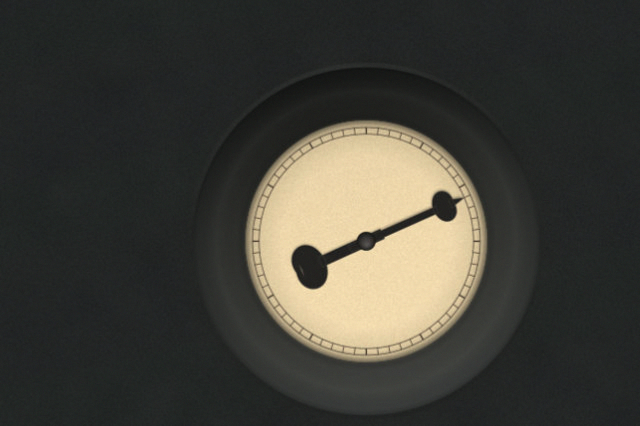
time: 8.11
